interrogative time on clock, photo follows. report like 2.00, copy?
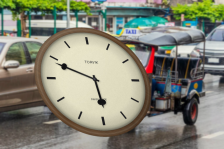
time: 5.49
